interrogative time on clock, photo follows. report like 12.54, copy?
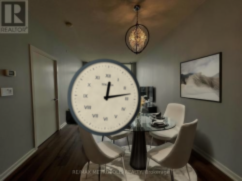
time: 12.13
